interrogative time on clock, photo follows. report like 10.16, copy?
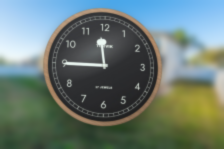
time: 11.45
